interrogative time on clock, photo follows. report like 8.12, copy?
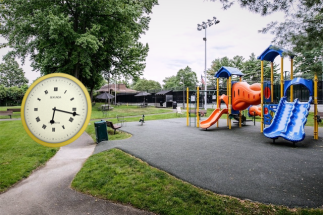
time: 6.17
